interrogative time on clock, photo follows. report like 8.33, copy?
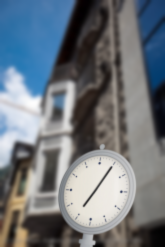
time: 7.05
